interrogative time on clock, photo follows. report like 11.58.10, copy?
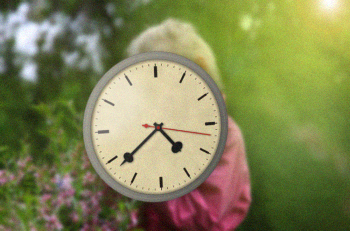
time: 4.38.17
